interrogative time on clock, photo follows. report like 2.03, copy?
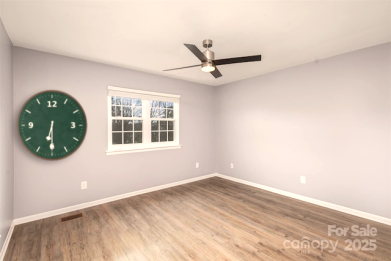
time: 6.30
